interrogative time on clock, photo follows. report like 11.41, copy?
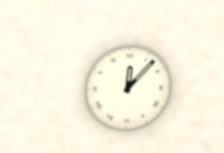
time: 12.07
